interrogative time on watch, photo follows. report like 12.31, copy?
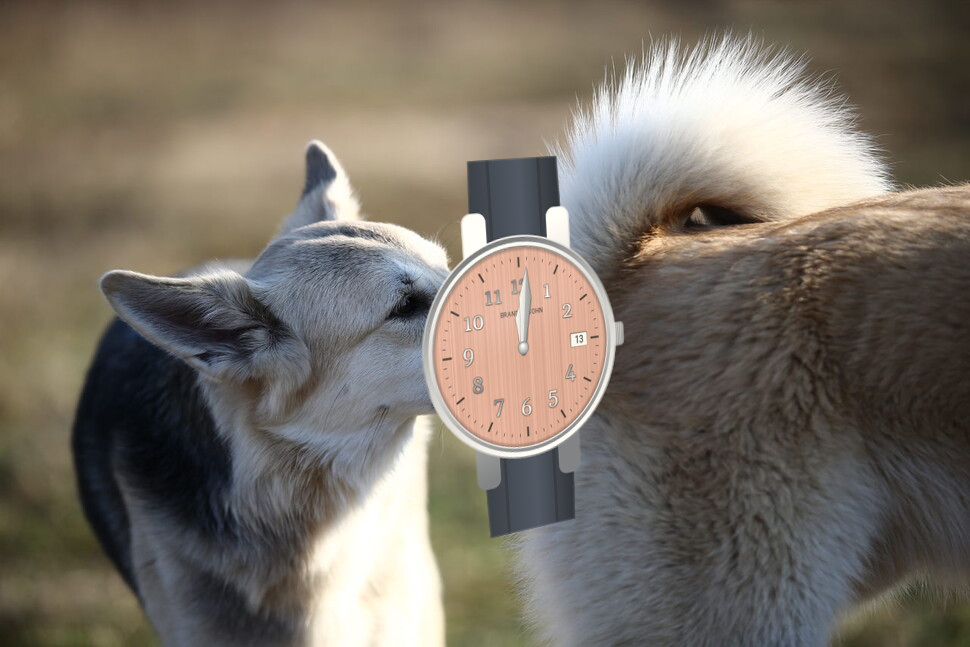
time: 12.01
